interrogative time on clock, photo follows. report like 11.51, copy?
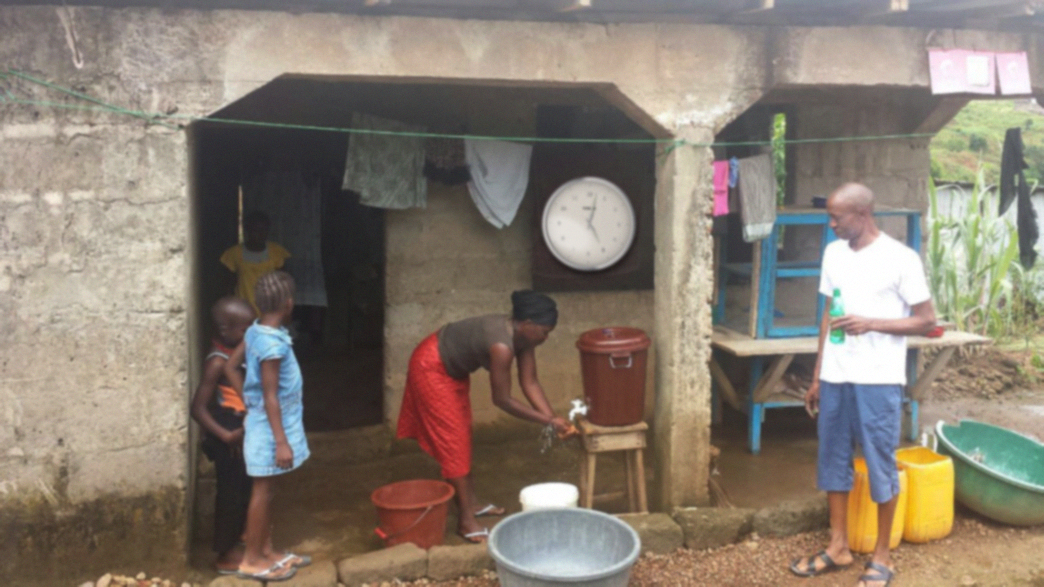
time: 5.02
